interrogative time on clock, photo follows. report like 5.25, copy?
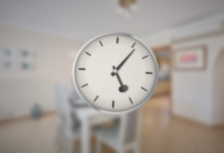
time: 5.06
